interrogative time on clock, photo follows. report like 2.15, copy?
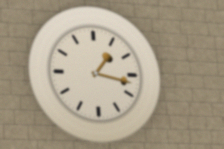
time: 1.17
